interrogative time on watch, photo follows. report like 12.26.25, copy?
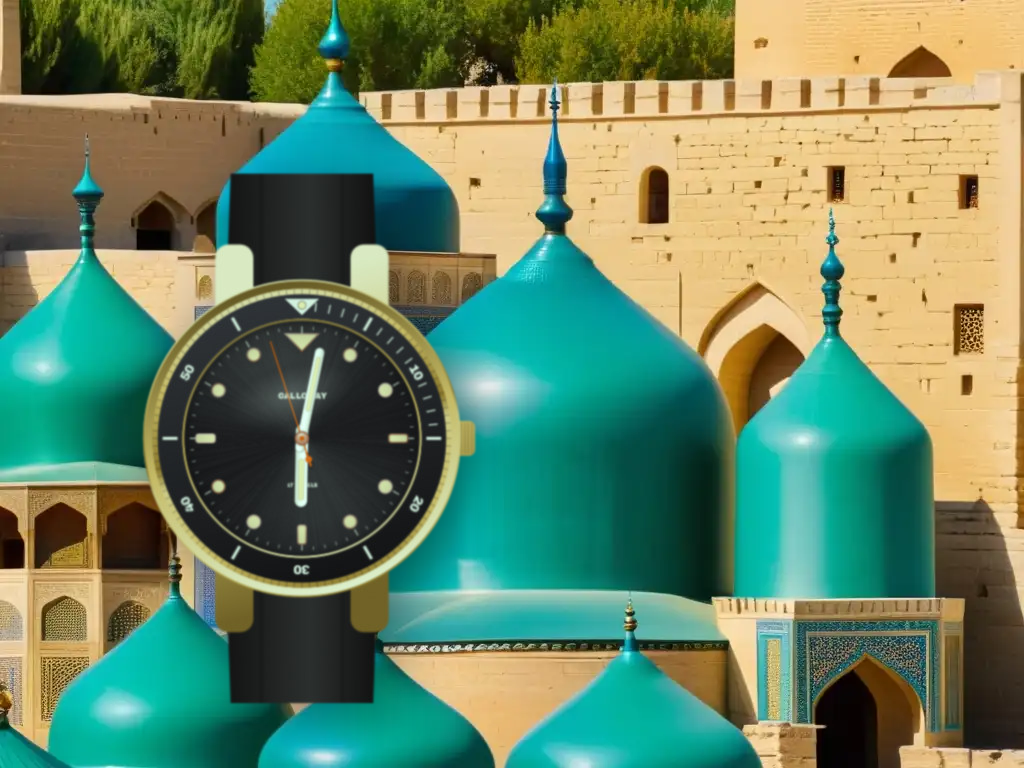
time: 6.01.57
